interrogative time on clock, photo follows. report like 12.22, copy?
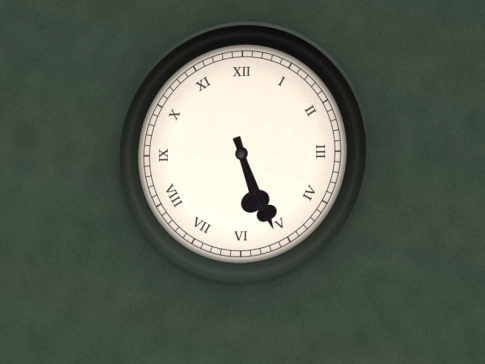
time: 5.26
